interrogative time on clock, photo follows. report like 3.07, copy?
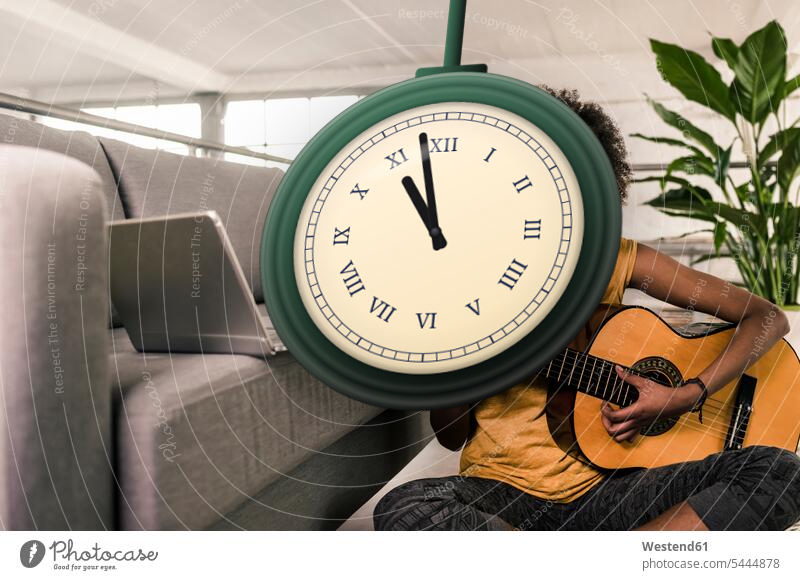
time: 10.58
